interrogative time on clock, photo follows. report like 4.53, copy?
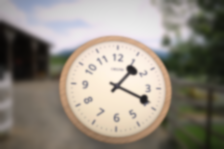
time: 1.19
